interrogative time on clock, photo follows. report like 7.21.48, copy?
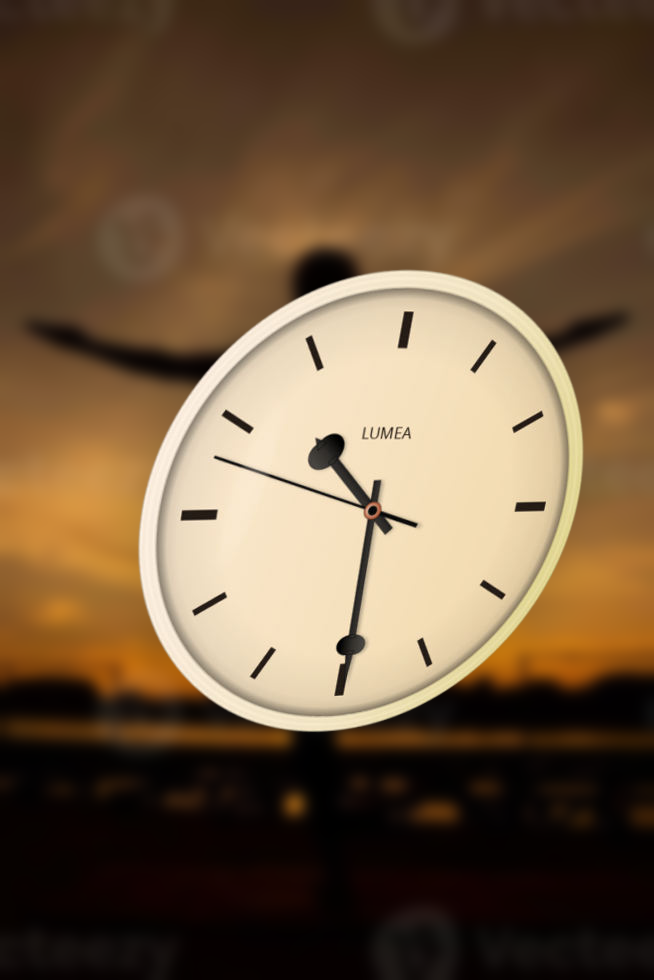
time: 10.29.48
